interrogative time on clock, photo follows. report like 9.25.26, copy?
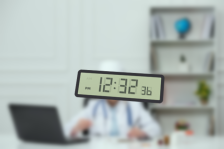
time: 12.32.36
